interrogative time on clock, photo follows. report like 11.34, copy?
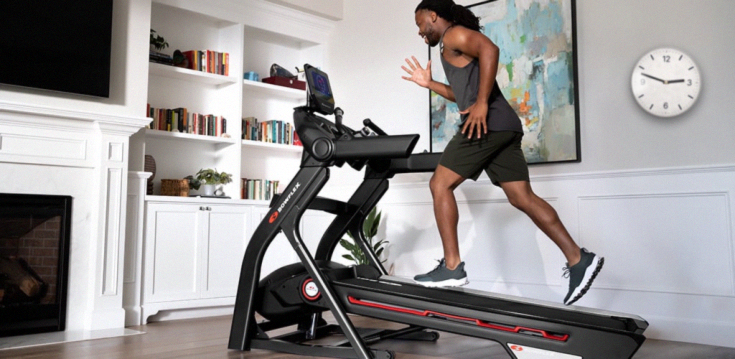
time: 2.48
